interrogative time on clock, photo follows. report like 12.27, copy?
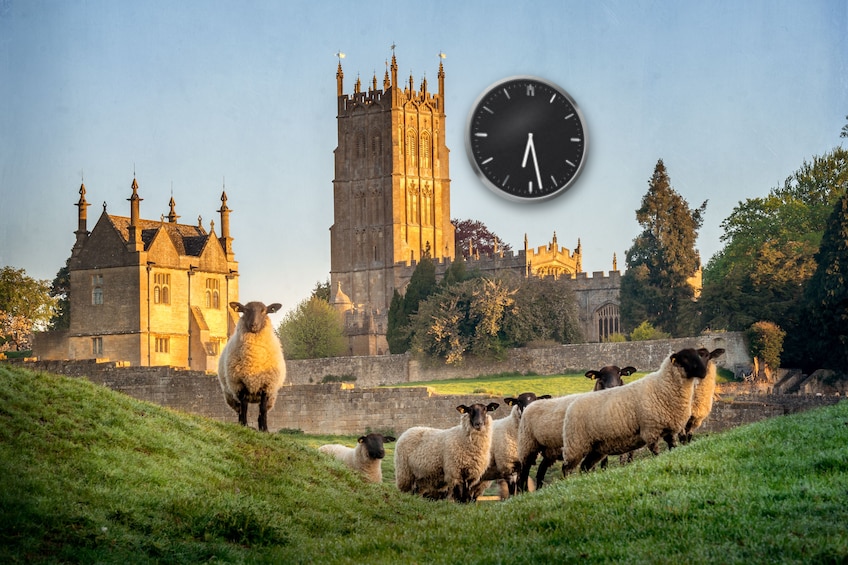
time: 6.28
